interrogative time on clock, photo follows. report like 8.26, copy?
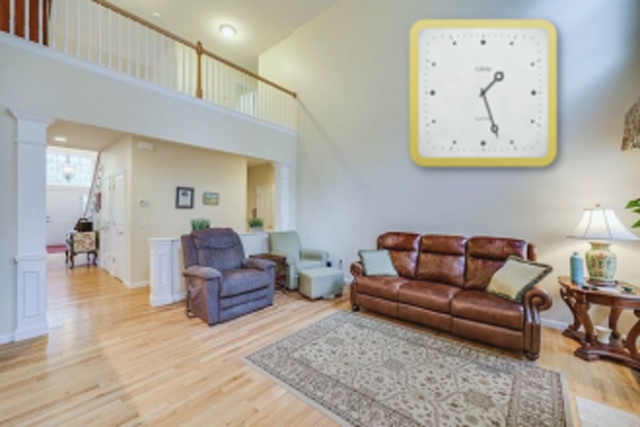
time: 1.27
